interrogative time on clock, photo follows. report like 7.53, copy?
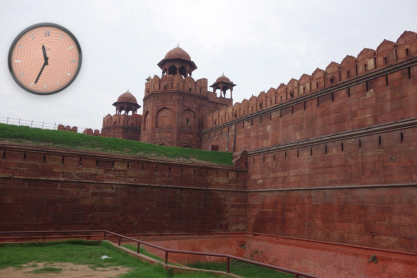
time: 11.34
